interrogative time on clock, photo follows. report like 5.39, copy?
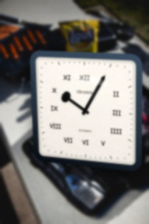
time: 10.05
